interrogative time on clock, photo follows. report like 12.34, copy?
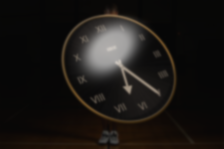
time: 6.25
